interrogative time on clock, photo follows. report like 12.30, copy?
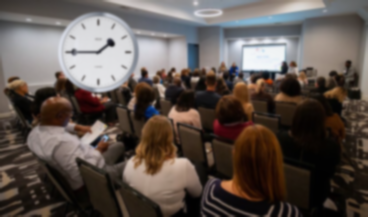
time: 1.45
